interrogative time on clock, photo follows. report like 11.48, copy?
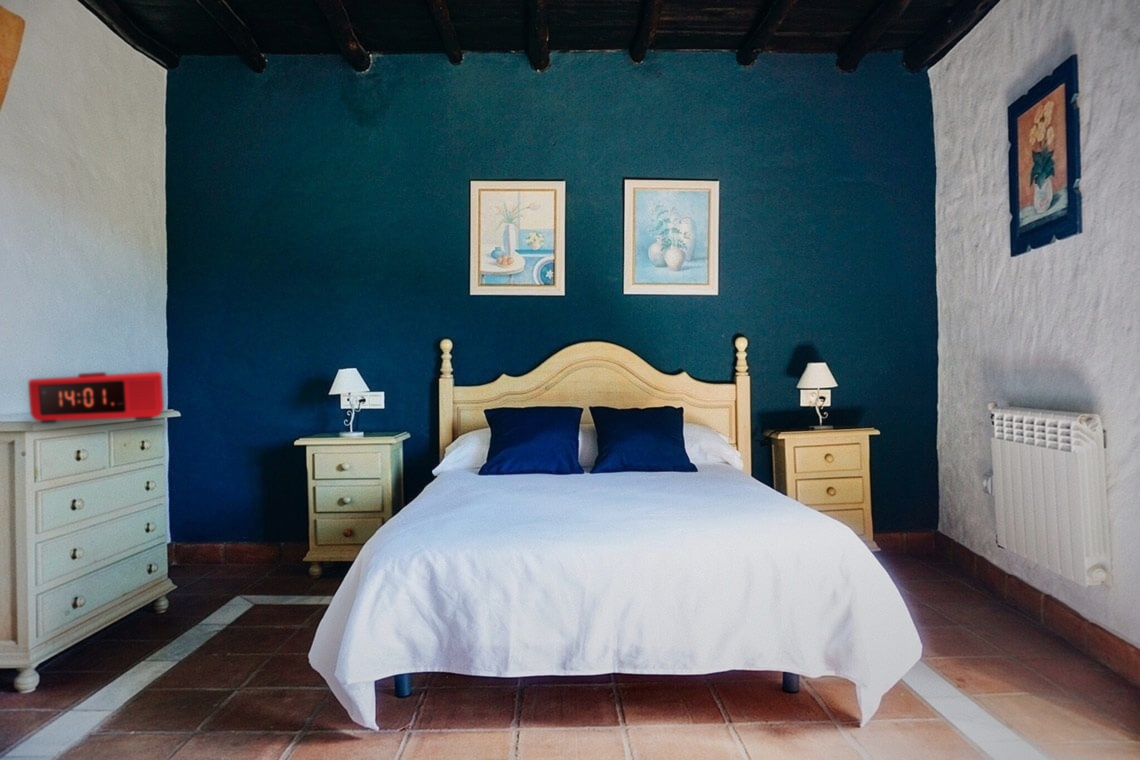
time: 14.01
